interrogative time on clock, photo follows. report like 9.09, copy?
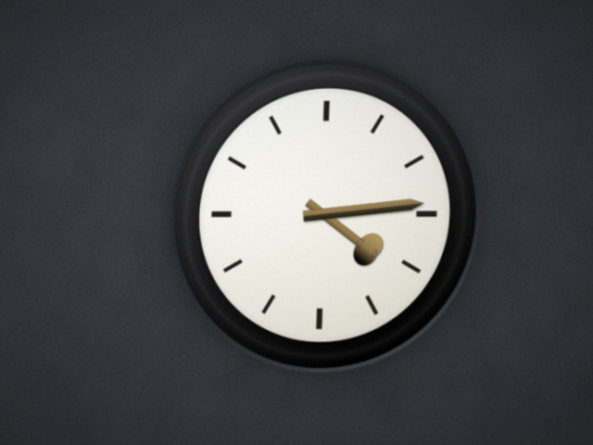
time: 4.14
